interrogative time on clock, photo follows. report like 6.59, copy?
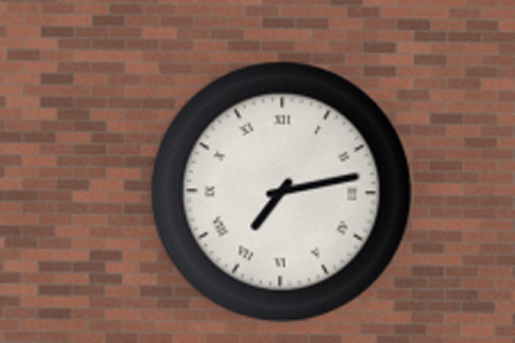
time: 7.13
